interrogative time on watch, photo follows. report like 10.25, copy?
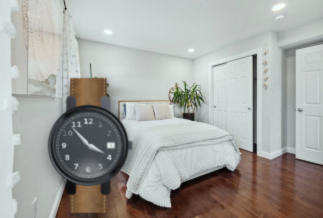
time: 3.53
